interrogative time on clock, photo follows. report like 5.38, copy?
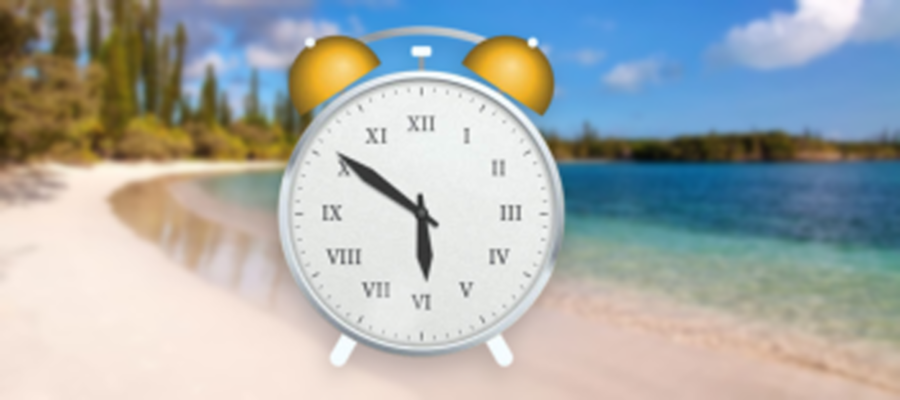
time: 5.51
